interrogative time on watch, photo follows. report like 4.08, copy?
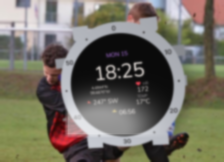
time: 18.25
